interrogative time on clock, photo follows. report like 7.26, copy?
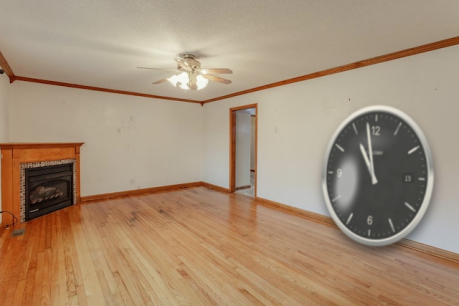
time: 10.58
